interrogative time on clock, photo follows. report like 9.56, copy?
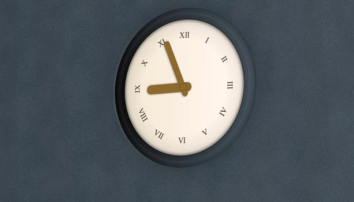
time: 8.56
